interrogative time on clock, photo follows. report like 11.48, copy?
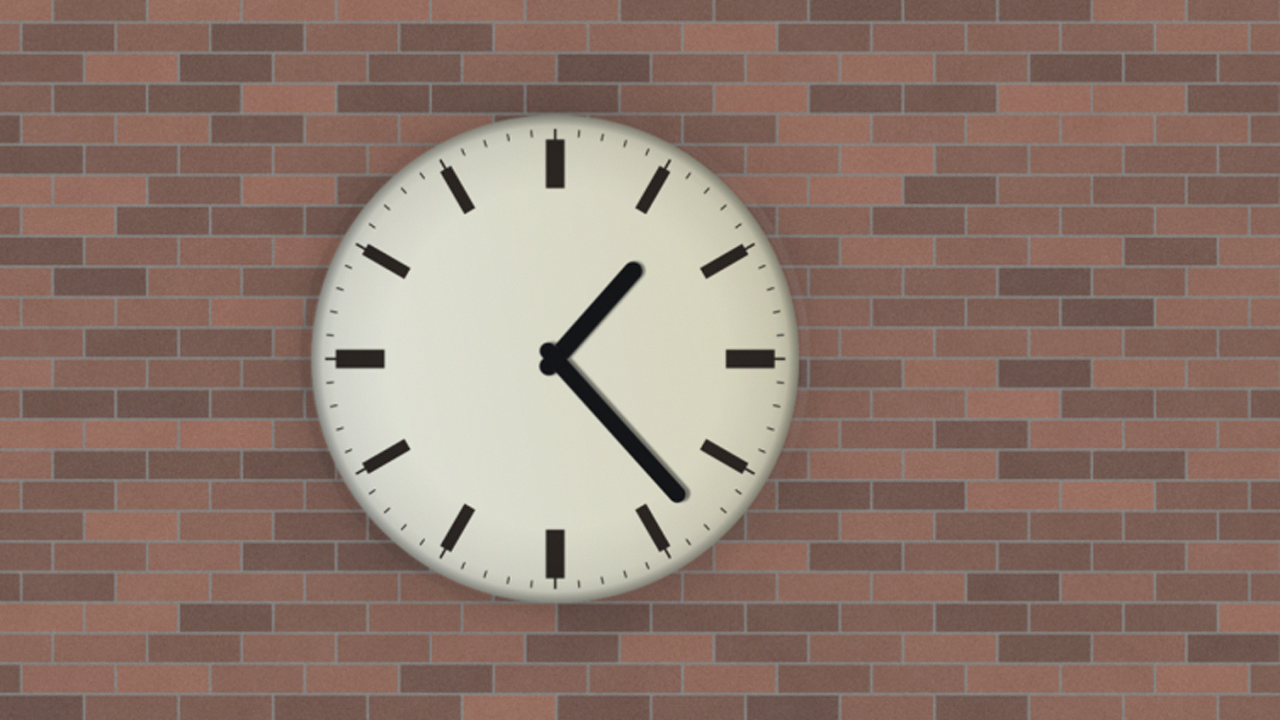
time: 1.23
